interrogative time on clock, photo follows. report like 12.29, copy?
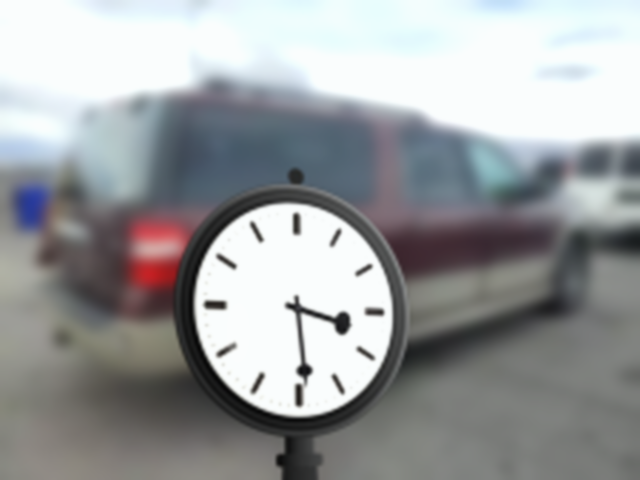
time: 3.29
